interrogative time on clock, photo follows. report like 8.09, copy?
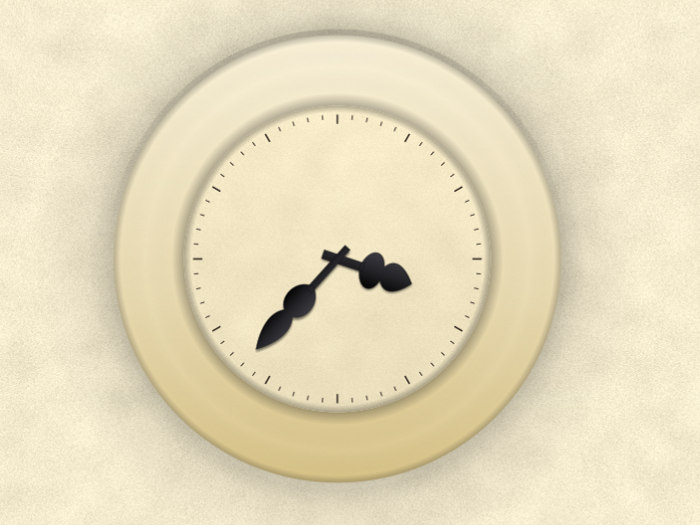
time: 3.37
